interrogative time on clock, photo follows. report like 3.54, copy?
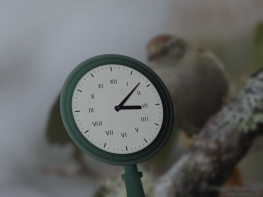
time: 3.08
